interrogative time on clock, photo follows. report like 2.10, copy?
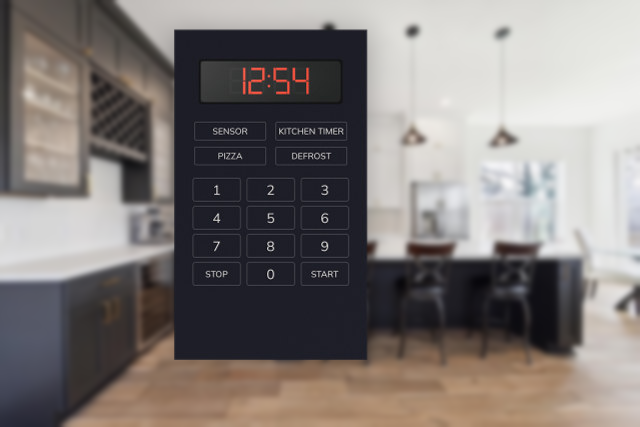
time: 12.54
